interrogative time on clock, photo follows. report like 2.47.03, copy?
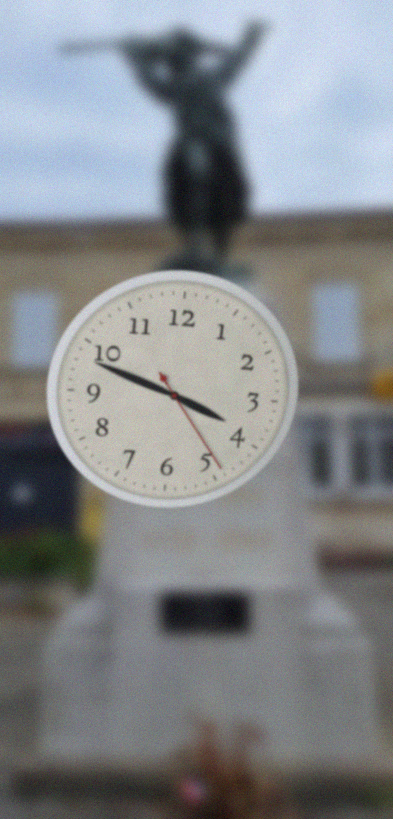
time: 3.48.24
